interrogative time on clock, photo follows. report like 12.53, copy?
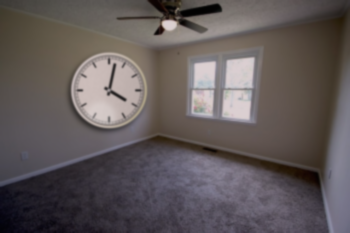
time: 4.02
